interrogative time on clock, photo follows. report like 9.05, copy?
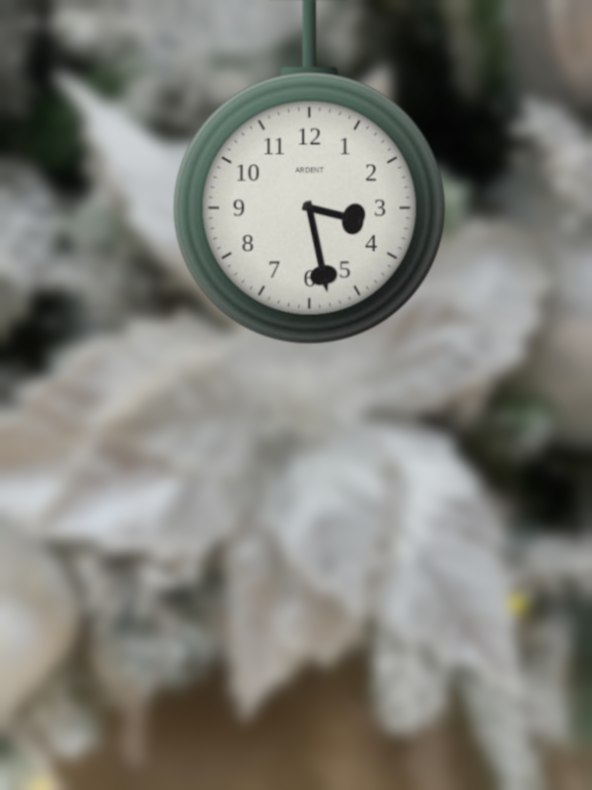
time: 3.28
